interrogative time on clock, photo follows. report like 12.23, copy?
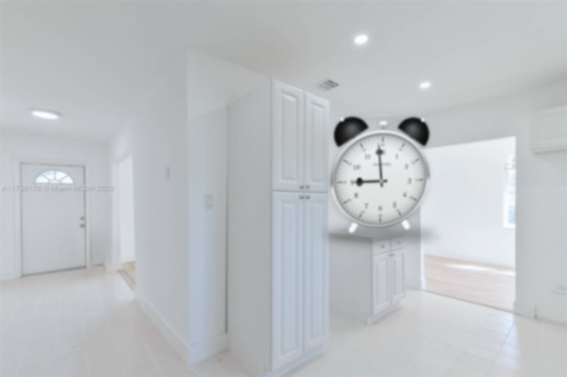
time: 8.59
